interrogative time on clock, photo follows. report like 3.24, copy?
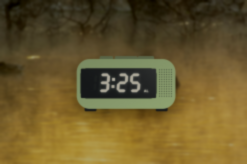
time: 3.25
